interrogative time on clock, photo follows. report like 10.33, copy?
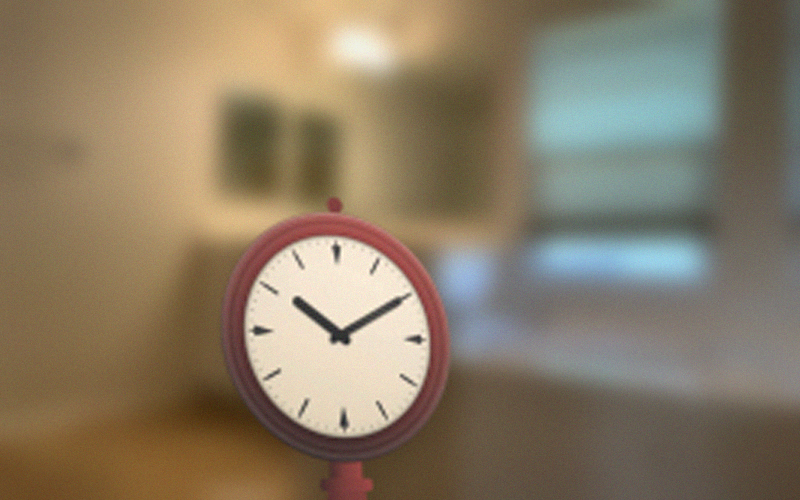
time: 10.10
